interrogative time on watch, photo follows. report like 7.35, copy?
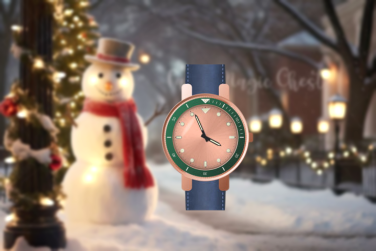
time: 3.56
